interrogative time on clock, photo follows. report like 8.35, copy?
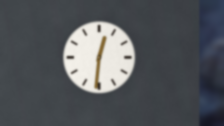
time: 12.31
